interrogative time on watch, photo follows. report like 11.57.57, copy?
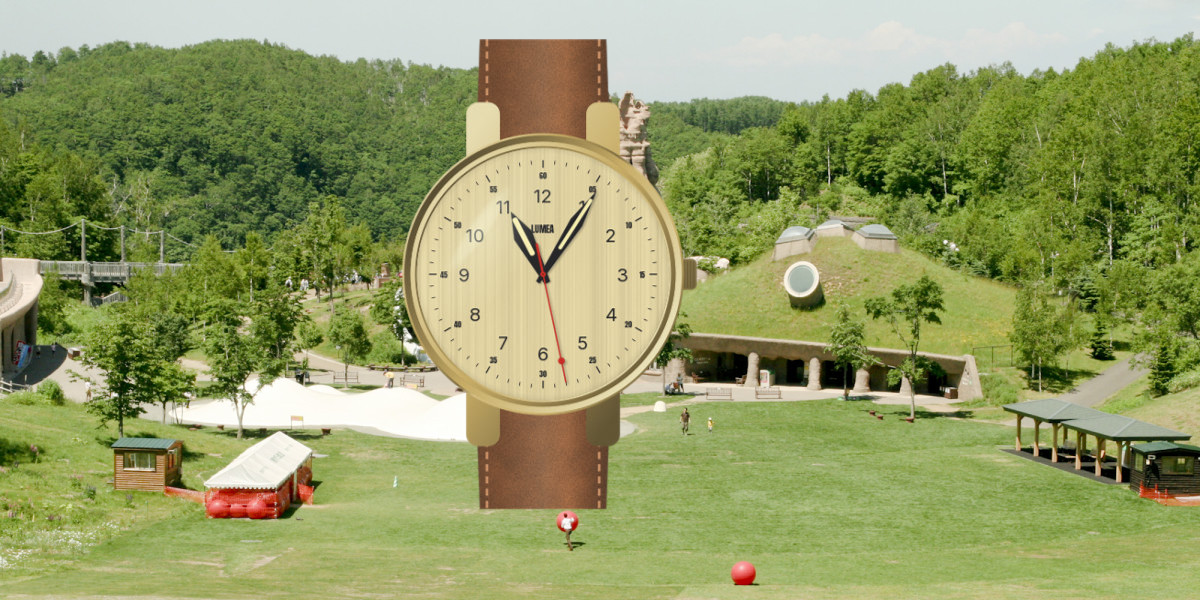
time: 11.05.28
